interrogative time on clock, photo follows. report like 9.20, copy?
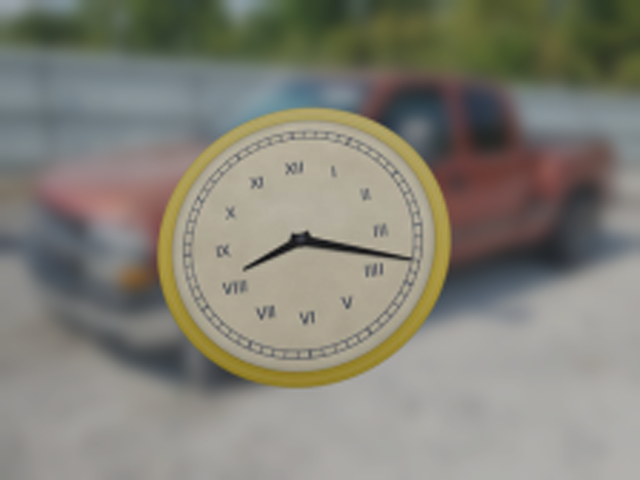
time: 8.18
